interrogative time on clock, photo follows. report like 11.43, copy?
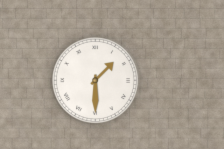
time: 1.30
